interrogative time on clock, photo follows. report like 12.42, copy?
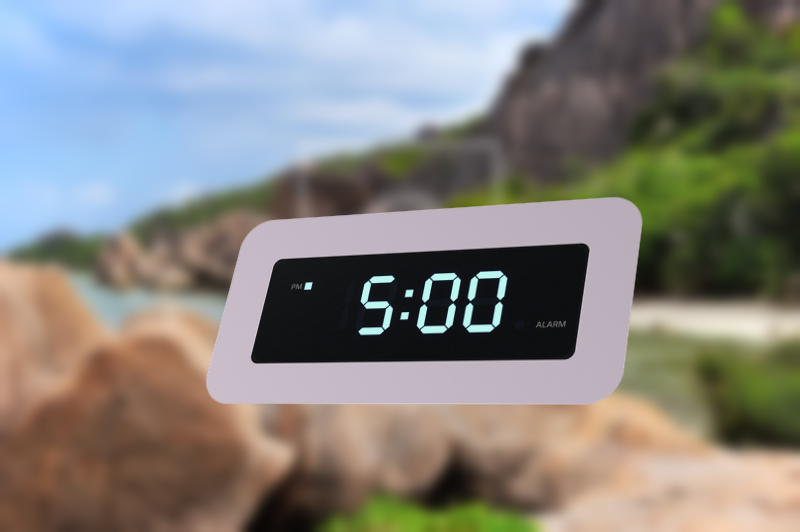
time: 5.00
